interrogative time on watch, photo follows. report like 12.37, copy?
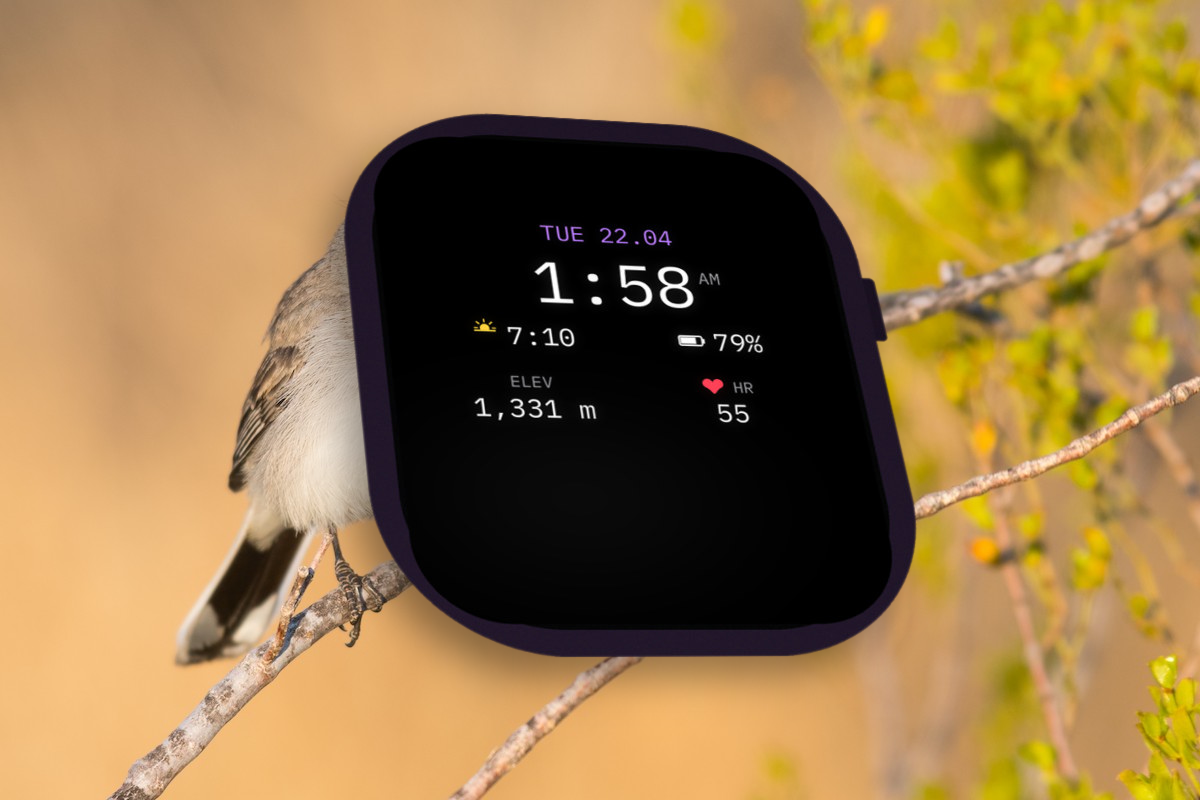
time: 1.58
